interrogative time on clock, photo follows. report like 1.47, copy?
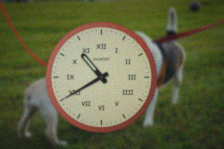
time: 10.40
